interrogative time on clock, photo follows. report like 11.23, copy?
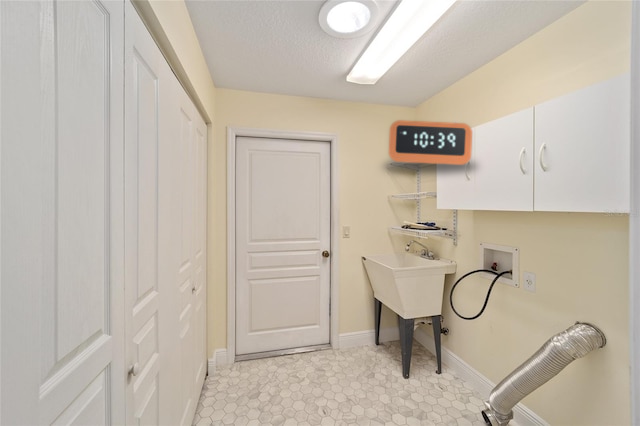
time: 10.39
